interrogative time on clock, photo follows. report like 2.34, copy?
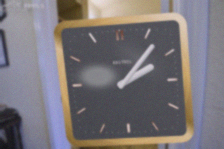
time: 2.07
